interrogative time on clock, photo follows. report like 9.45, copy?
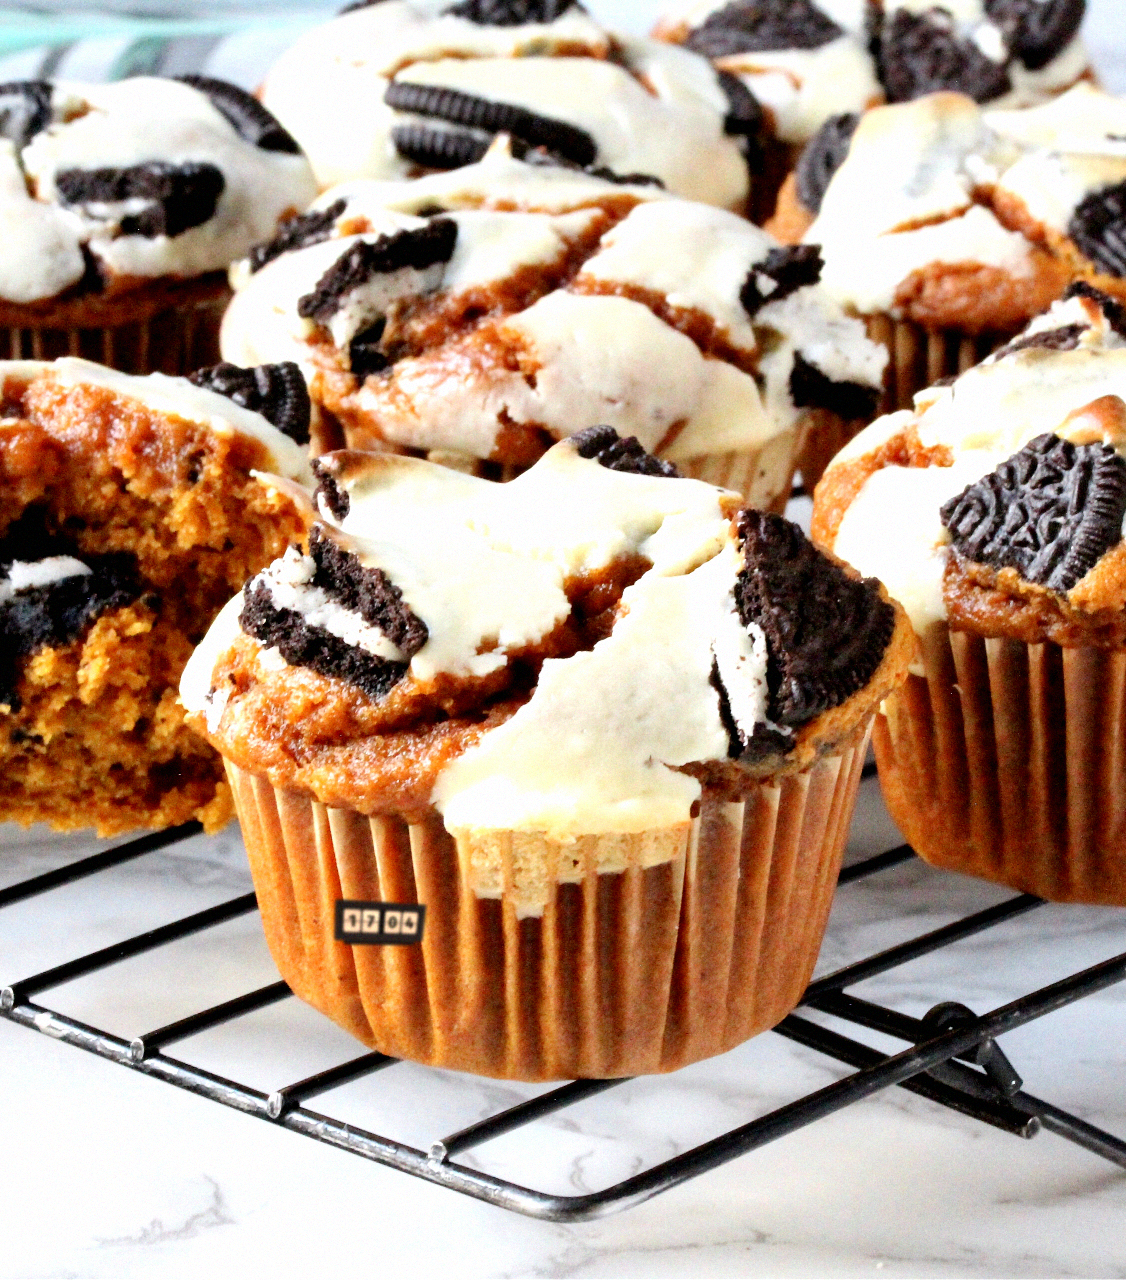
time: 17.04
